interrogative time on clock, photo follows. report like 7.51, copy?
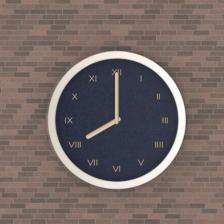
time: 8.00
